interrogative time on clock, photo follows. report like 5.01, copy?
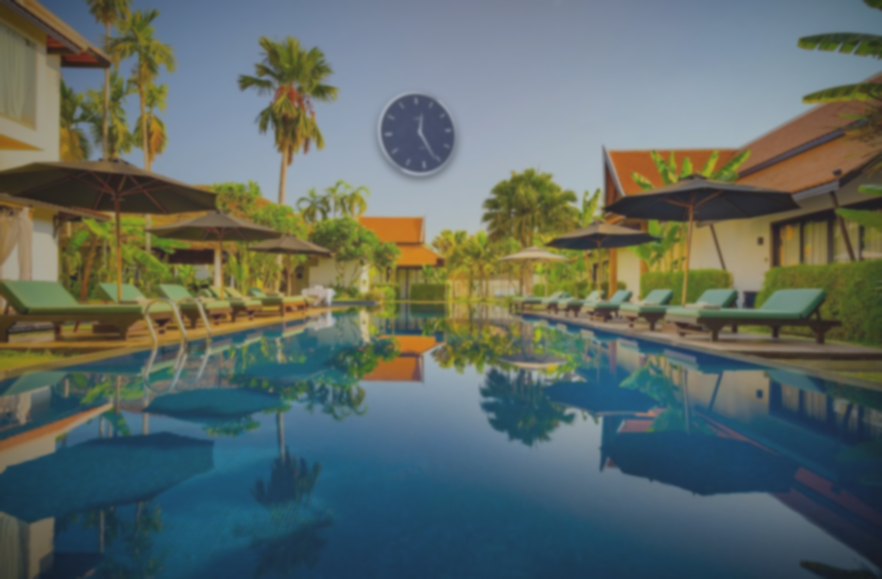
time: 12.26
